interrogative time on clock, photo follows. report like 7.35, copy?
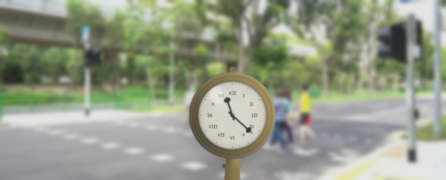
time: 11.22
